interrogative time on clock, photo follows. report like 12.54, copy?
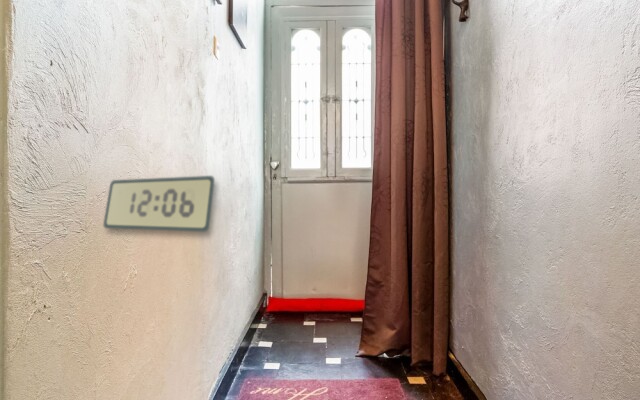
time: 12.06
